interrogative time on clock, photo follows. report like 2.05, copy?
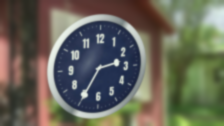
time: 2.35
